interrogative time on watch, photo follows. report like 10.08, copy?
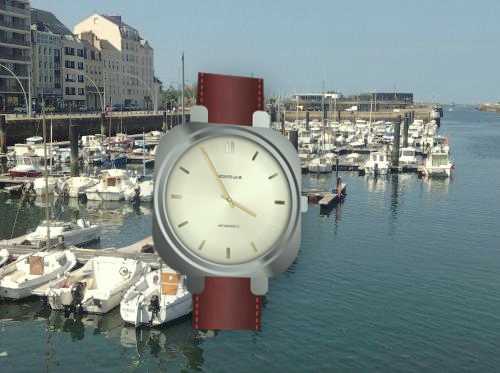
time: 3.55
